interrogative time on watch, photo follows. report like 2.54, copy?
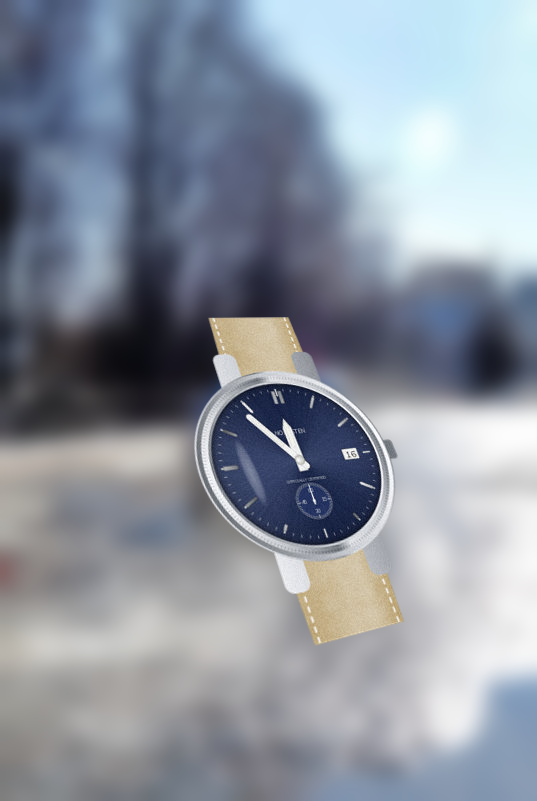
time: 11.54
